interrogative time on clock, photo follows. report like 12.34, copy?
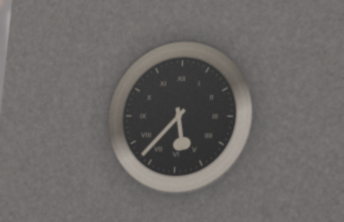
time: 5.37
